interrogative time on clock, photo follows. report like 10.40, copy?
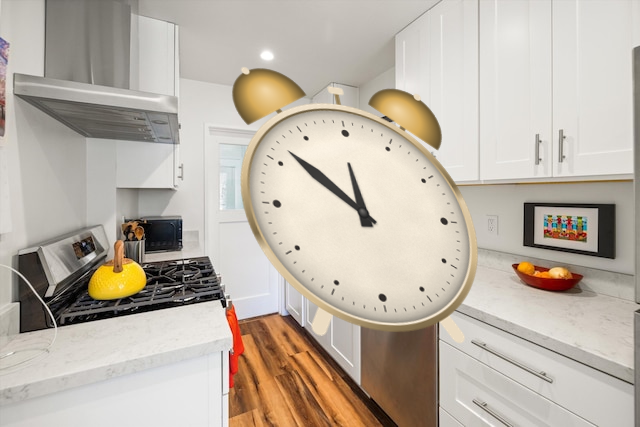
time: 11.52
